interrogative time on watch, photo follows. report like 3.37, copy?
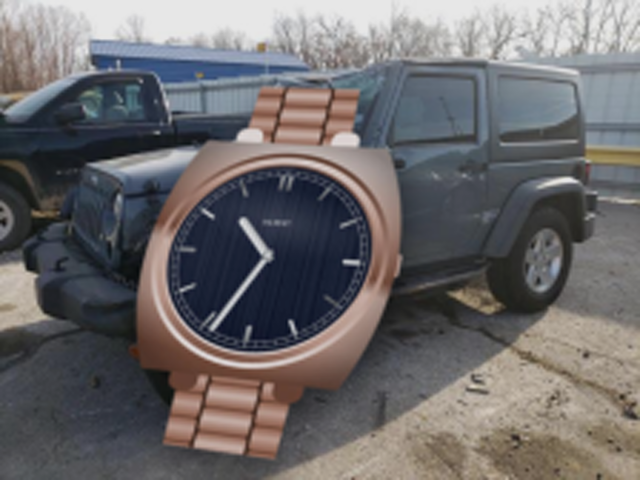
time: 10.34
